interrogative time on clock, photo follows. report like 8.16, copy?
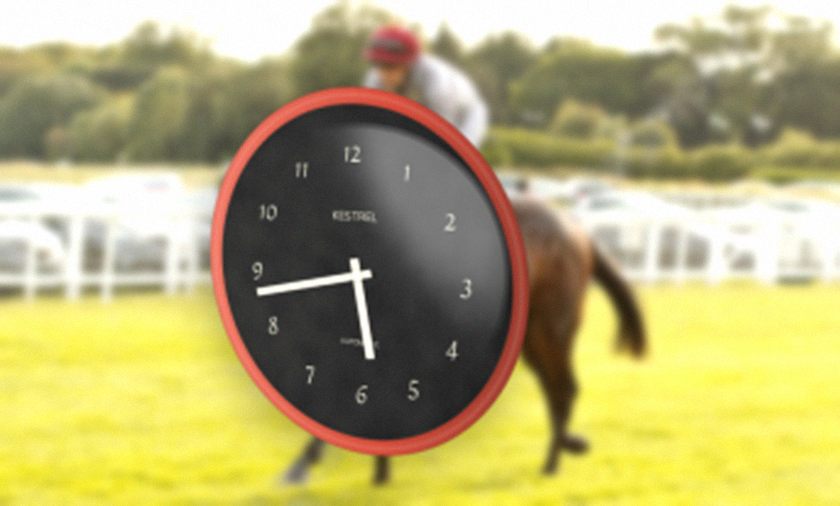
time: 5.43
